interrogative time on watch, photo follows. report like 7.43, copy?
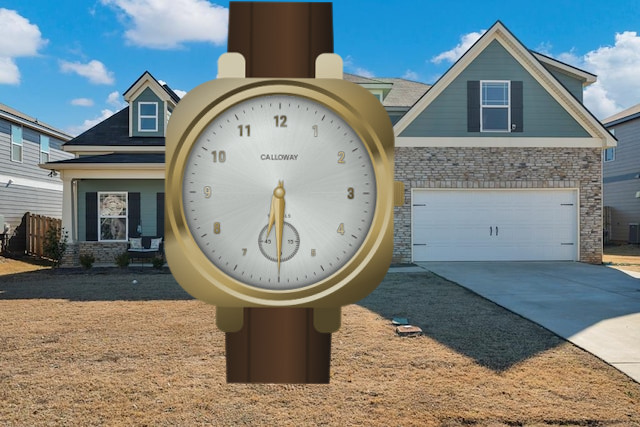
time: 6.30
